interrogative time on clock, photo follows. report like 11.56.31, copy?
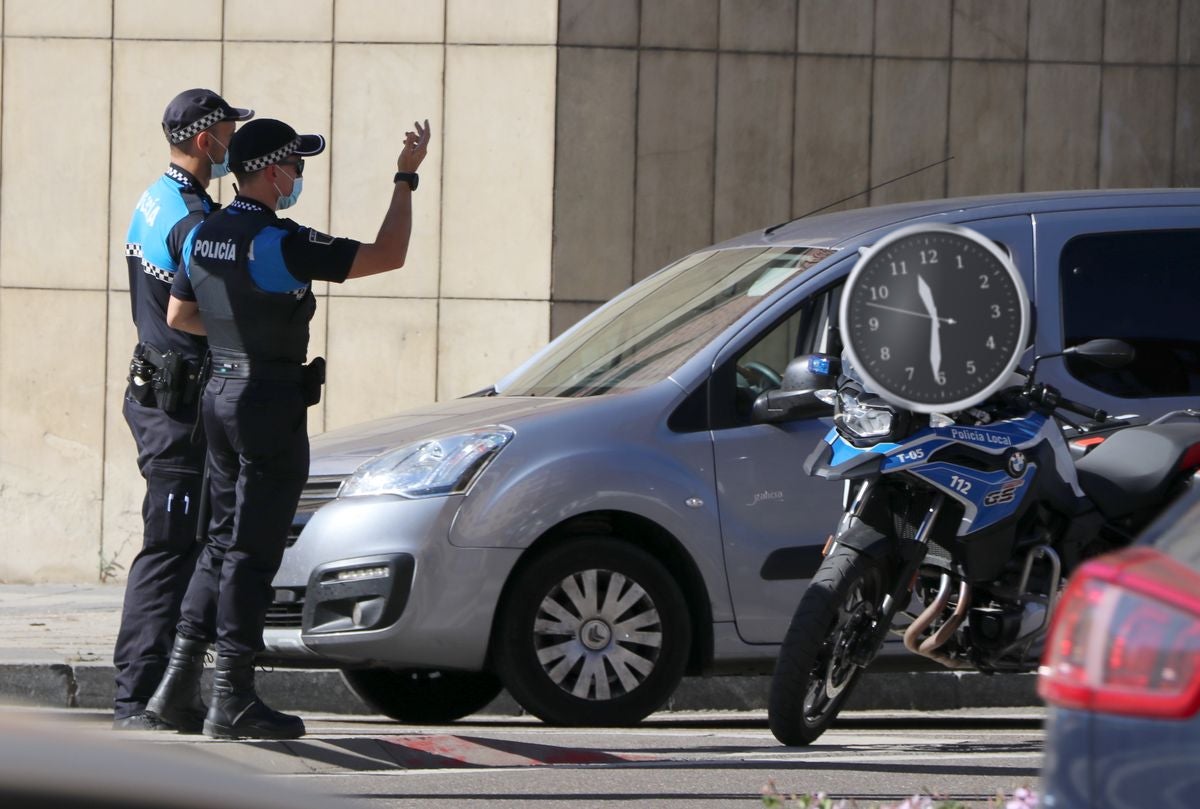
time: 11.30.48
